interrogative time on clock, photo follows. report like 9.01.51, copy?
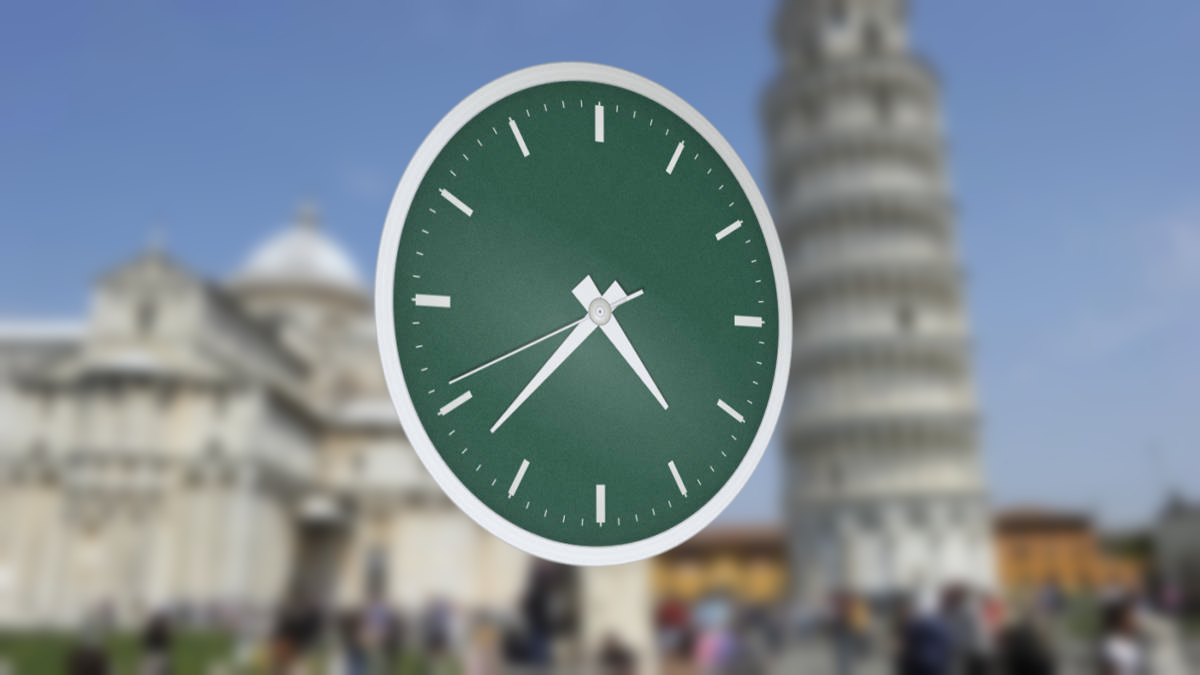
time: 4.37.41
